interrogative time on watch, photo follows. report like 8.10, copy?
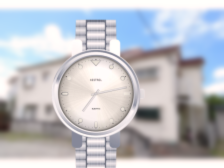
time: 7.13
